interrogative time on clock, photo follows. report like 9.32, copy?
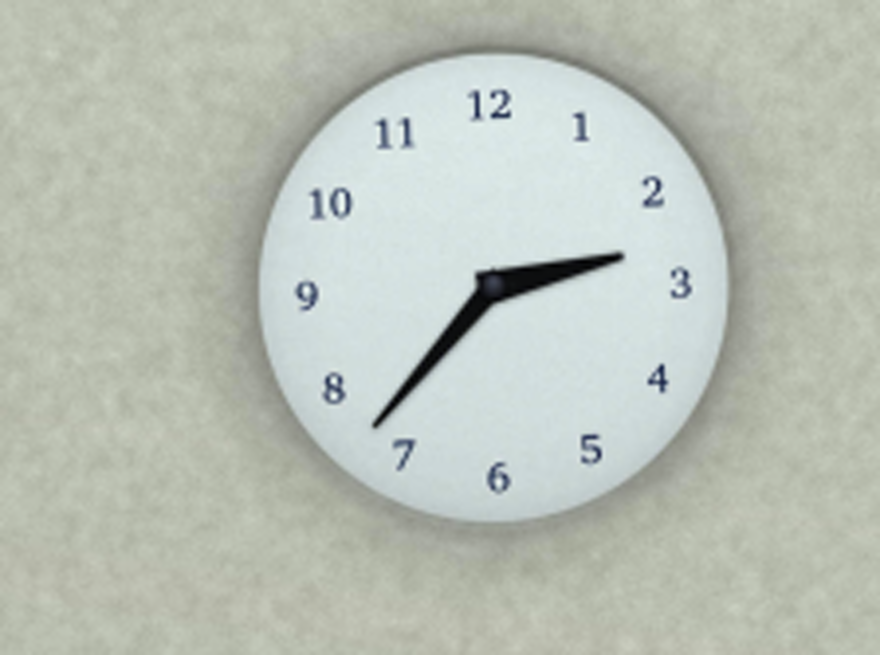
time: 2.37
